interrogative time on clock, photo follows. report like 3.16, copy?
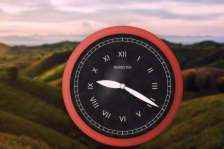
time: 9.20
